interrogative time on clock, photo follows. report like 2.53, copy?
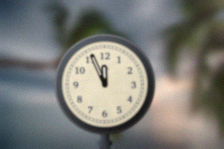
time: 11.56
